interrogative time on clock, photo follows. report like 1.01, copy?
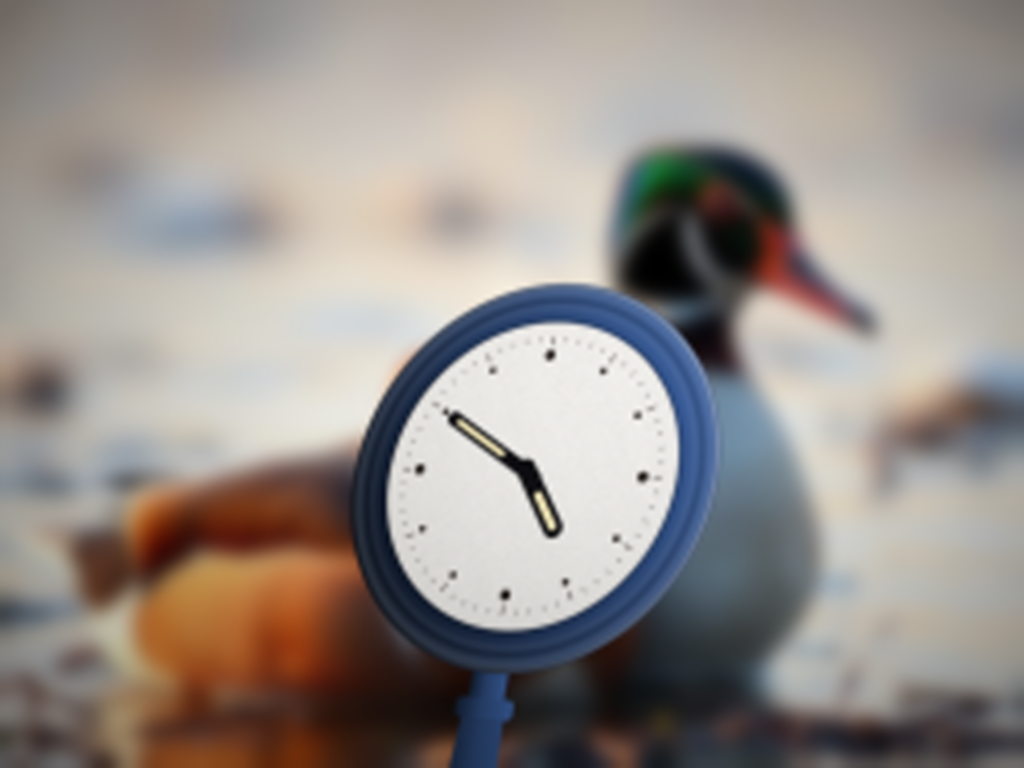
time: 4.50
